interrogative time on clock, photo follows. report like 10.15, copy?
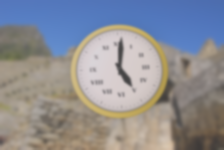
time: 5.01
